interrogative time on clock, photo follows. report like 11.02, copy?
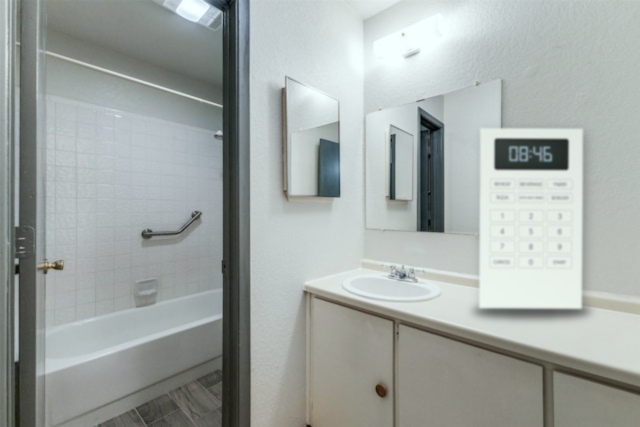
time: 8.46
